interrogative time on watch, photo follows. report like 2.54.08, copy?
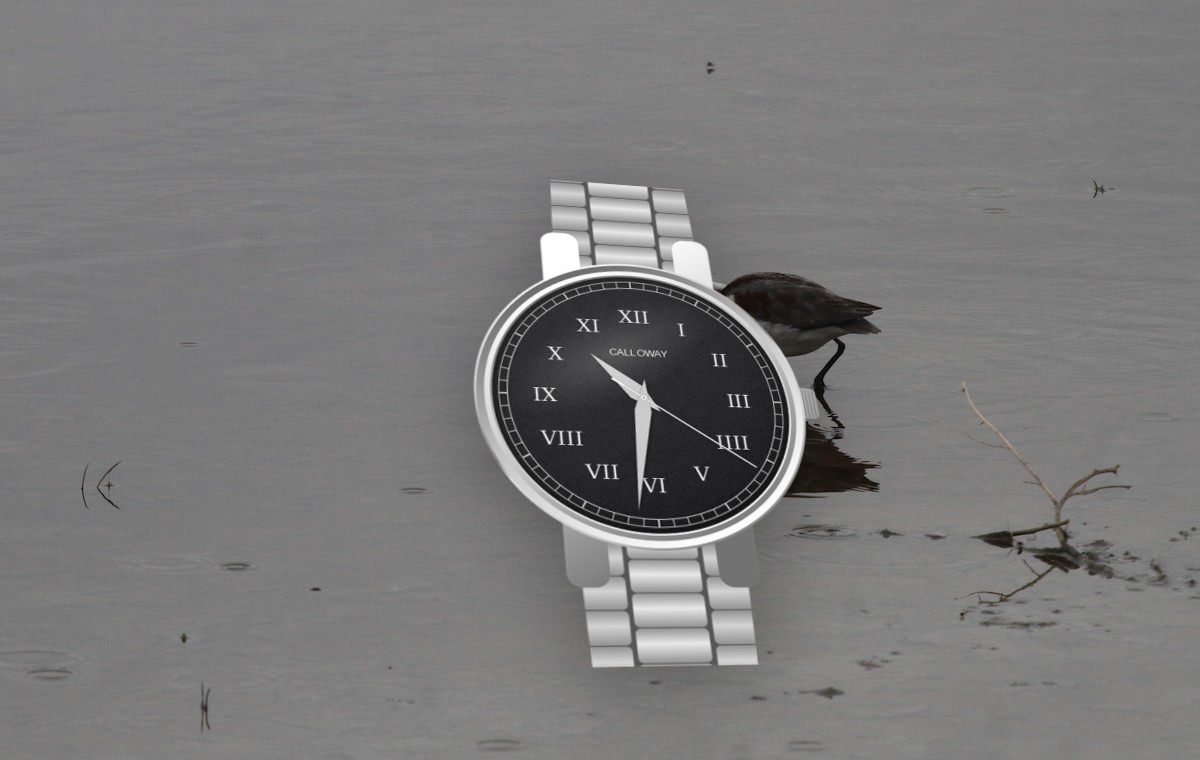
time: 10.31.21
